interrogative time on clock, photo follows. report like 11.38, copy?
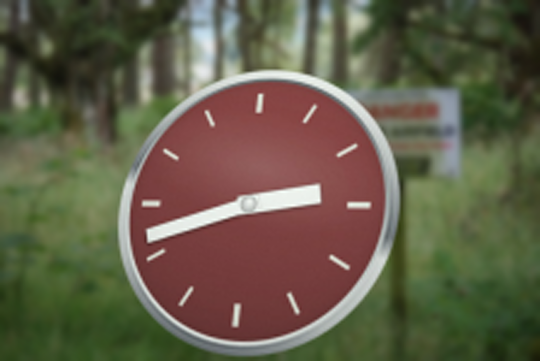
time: 2.42
